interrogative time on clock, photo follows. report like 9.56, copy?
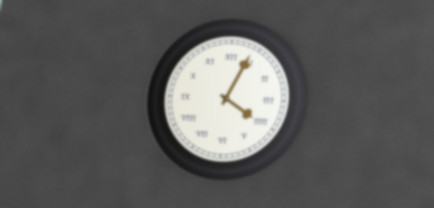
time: 4.04
